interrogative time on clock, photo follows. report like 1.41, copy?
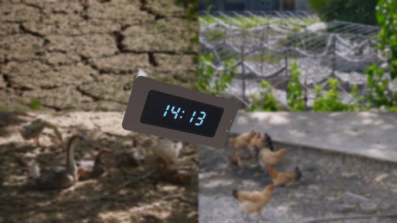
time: 14.13
